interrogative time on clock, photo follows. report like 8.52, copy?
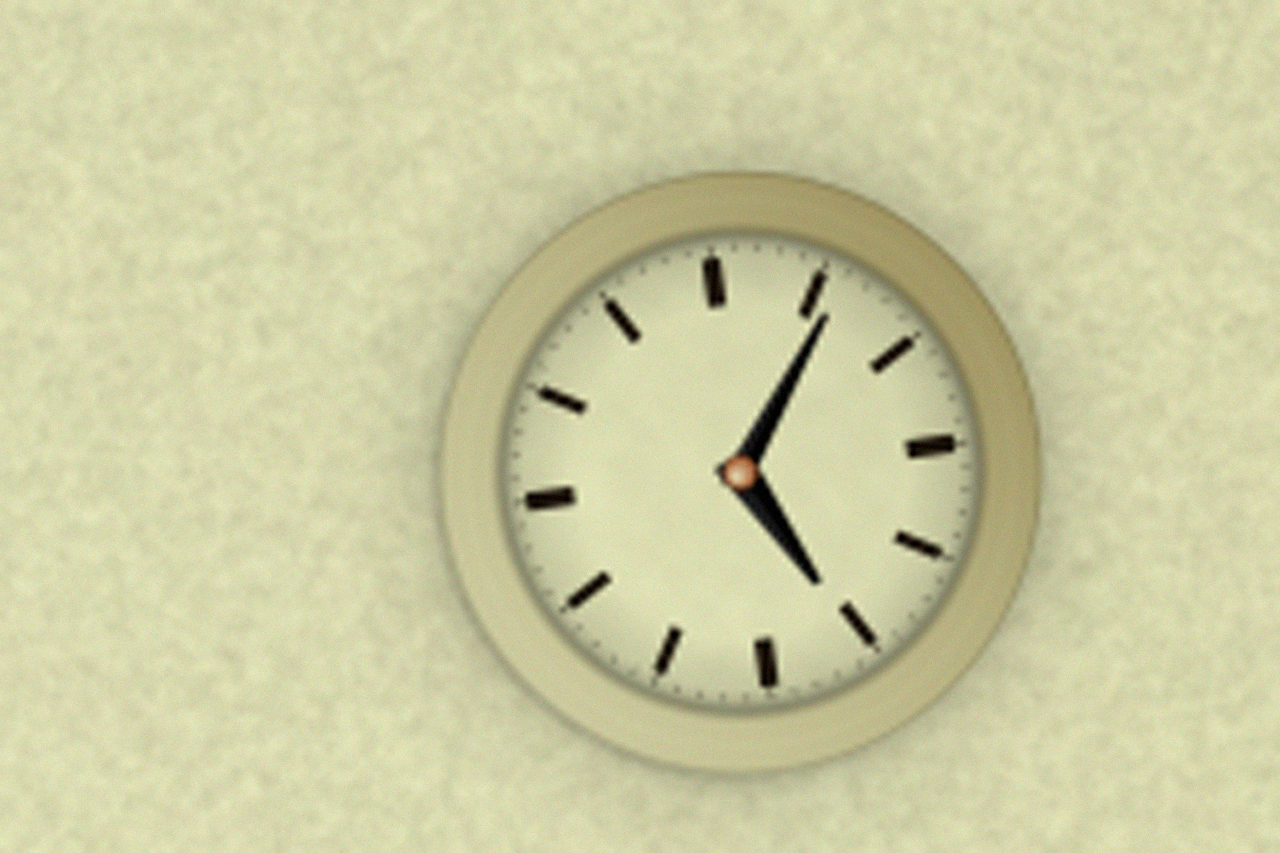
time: 5.06
